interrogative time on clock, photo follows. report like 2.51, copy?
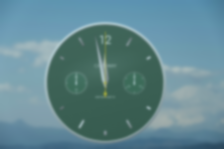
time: 11.58
